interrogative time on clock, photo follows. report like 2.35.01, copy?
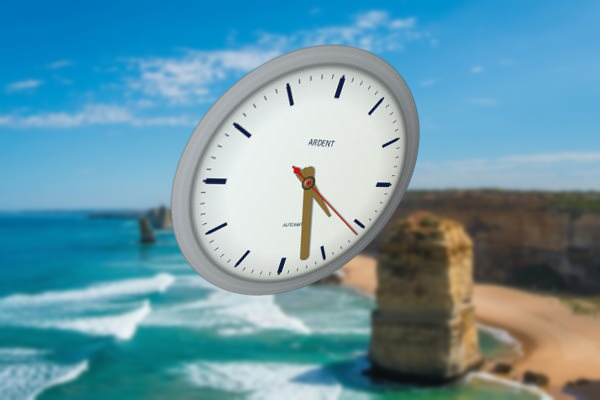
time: 4.27.21
